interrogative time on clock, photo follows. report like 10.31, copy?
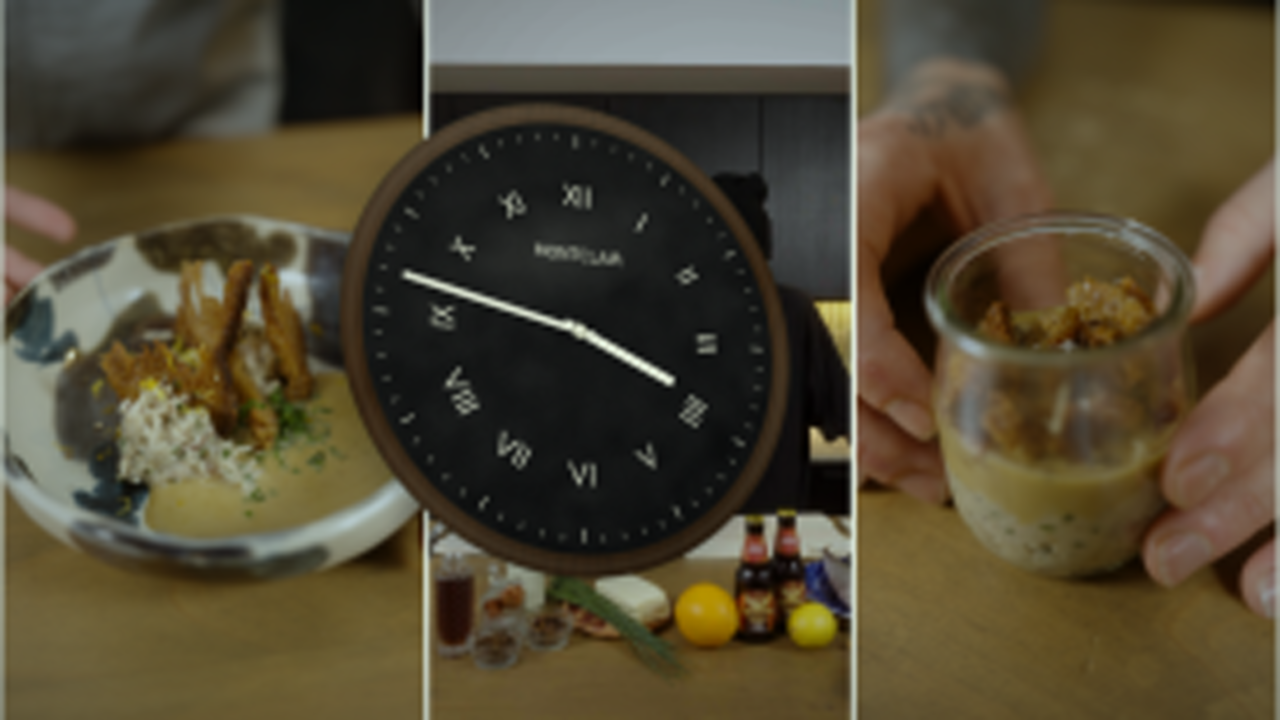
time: 3.47
